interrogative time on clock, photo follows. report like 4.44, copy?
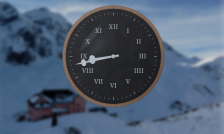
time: 8.43
